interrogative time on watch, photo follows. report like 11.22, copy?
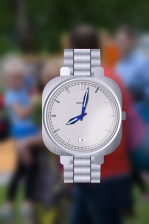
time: 8.02
